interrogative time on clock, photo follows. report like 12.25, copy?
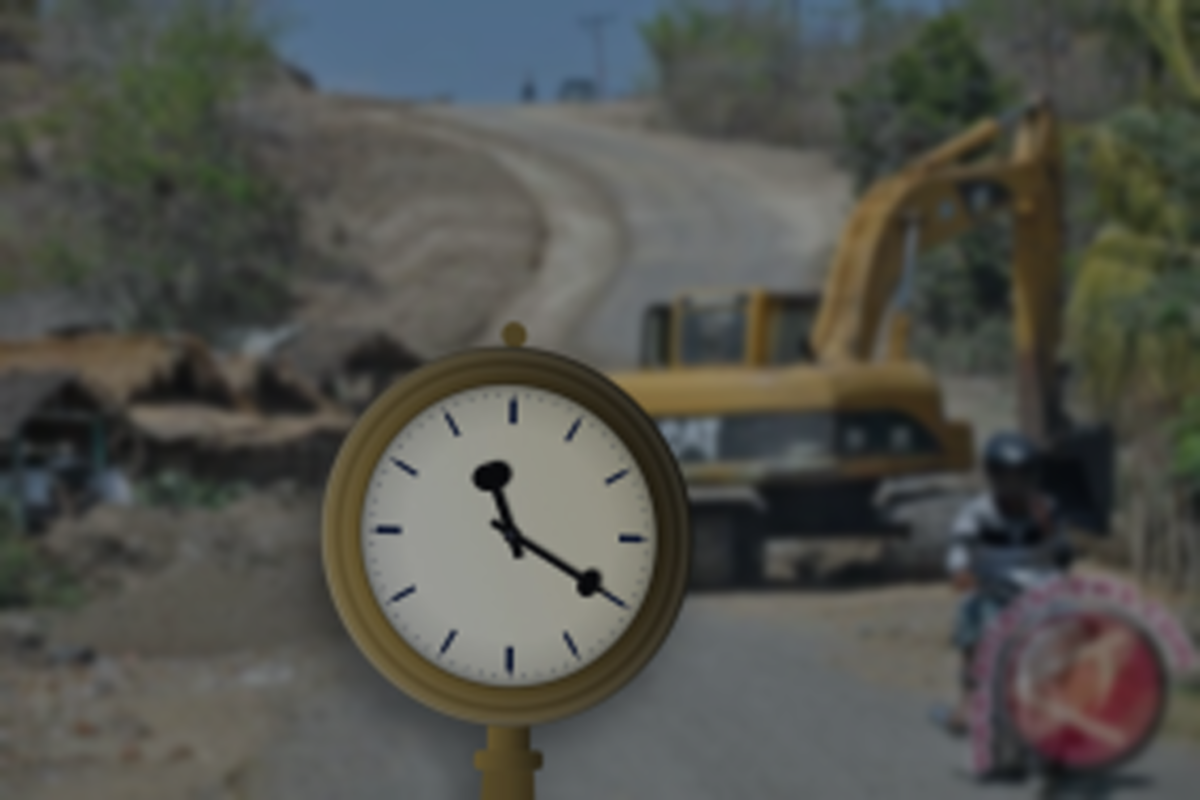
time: 11.20
